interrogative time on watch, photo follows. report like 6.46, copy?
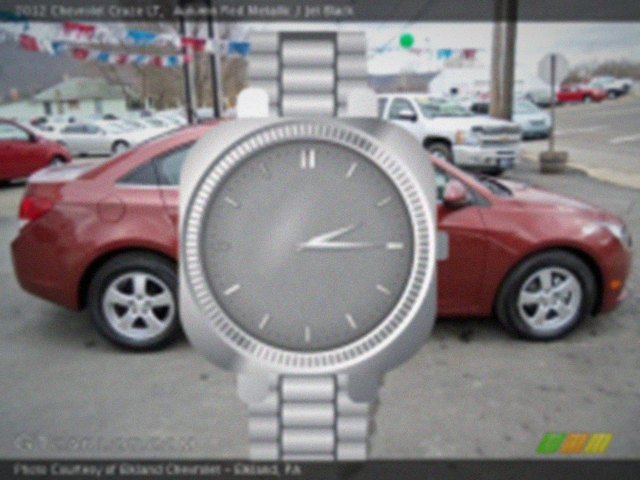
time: 2.15
